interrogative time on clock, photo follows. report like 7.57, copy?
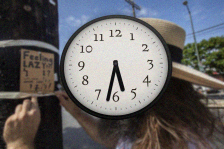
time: 5.32
